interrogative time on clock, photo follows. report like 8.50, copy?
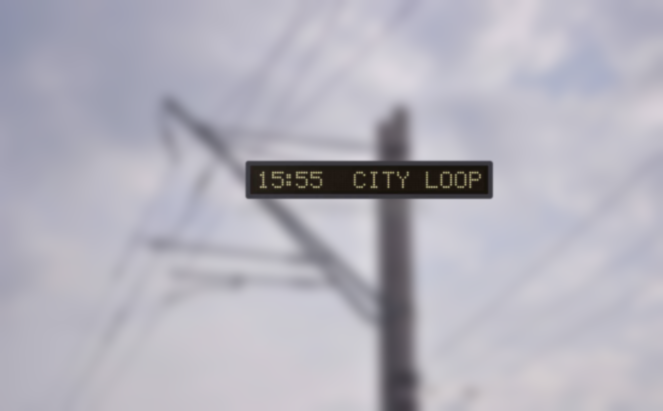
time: 15.55
